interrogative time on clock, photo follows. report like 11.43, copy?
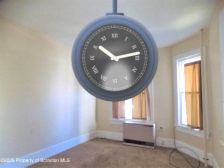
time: 10.13
